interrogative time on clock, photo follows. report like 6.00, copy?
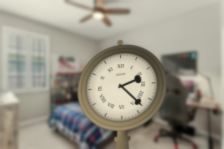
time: 2.23
